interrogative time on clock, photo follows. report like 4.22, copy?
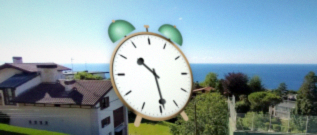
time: 10.29
